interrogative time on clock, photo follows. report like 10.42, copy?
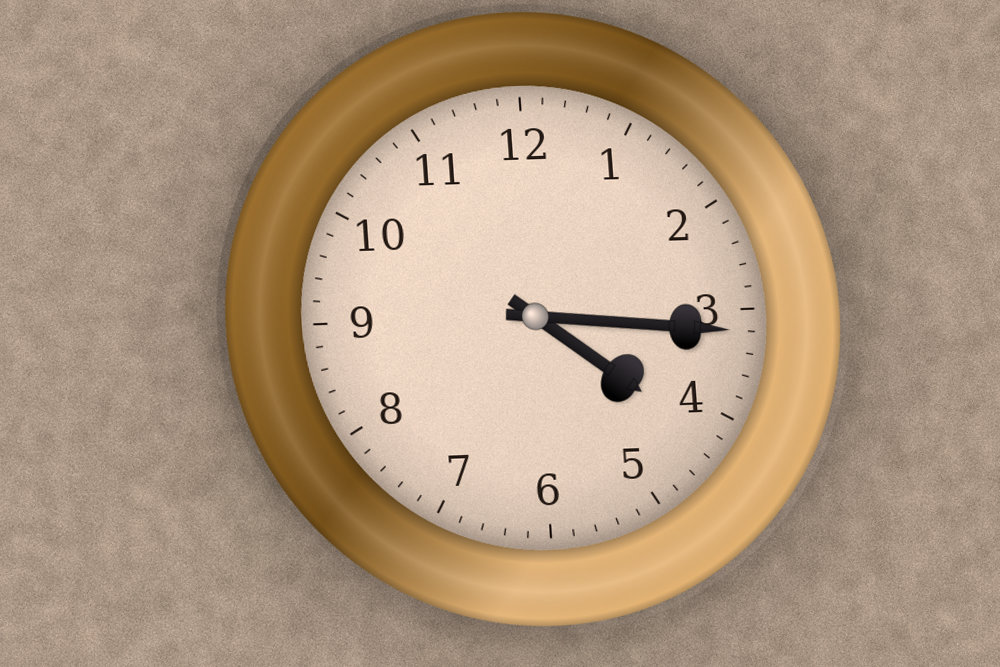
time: 4.16
